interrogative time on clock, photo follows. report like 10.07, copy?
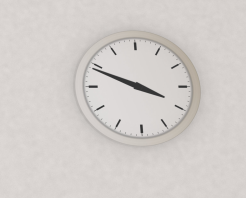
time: 3.49
